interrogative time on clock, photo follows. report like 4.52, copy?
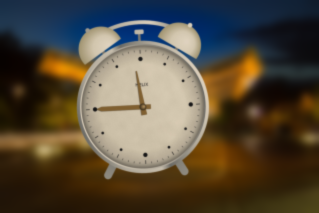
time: 11.45
